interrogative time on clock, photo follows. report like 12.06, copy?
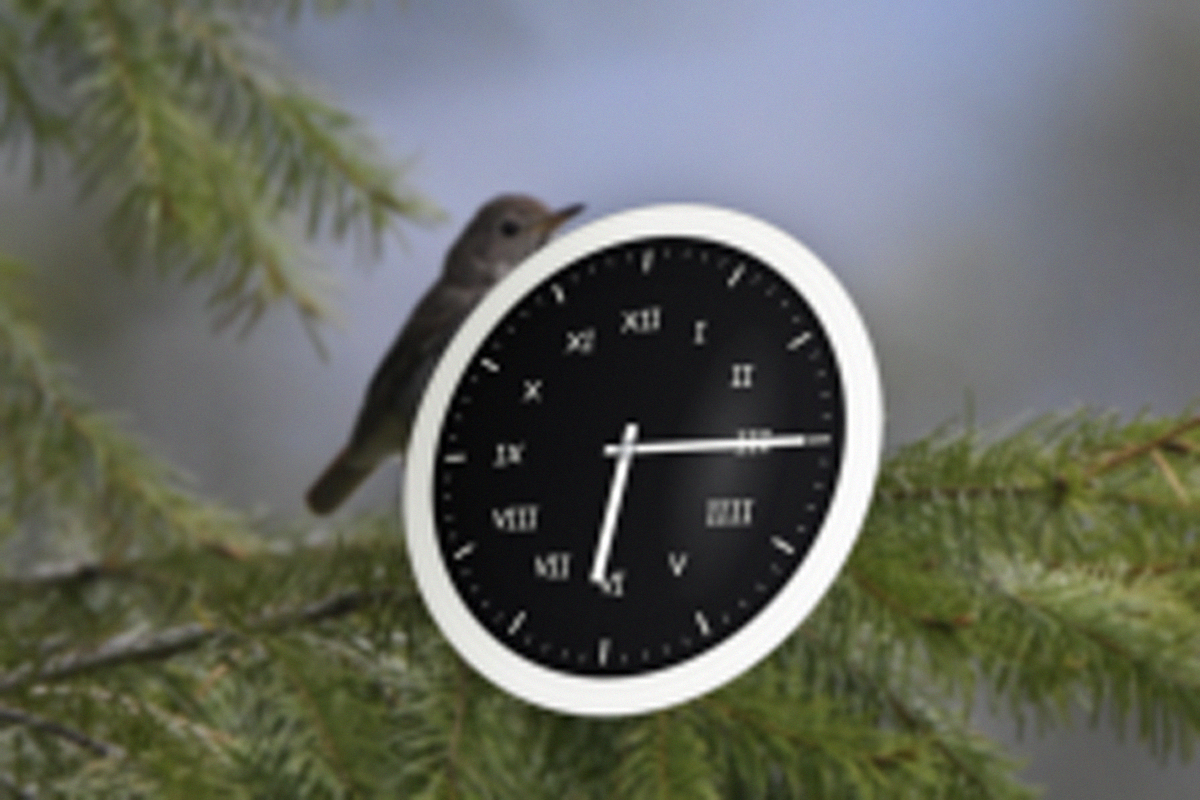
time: 6.15
